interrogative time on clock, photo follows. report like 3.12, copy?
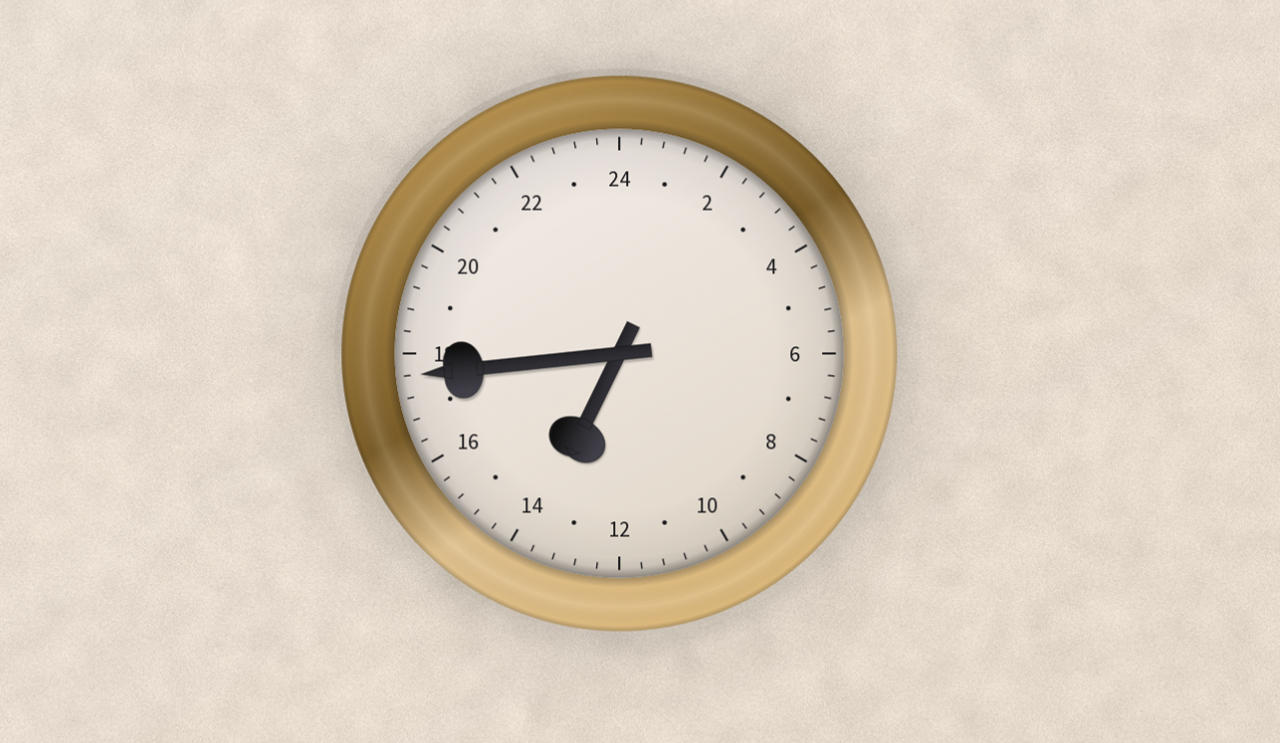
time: 13.44
